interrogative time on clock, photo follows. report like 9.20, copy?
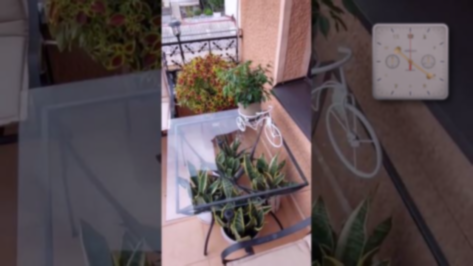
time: 10.21
